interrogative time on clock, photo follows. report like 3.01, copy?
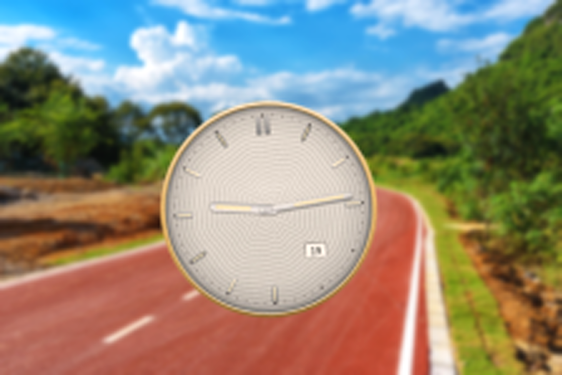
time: 9.14
